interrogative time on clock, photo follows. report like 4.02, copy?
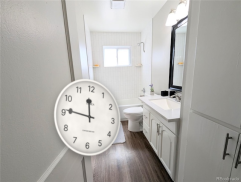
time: 11.46
